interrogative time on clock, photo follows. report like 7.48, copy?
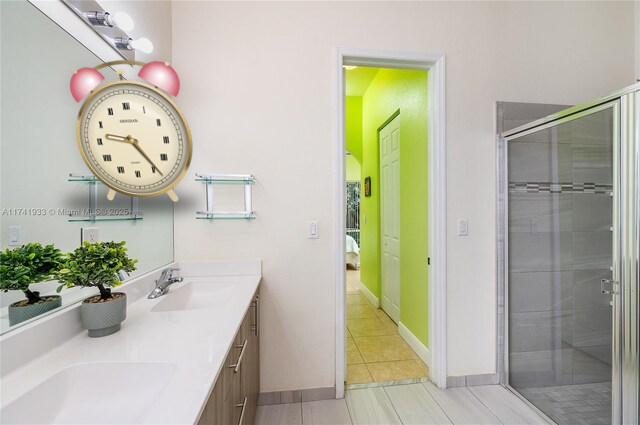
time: 9.24
